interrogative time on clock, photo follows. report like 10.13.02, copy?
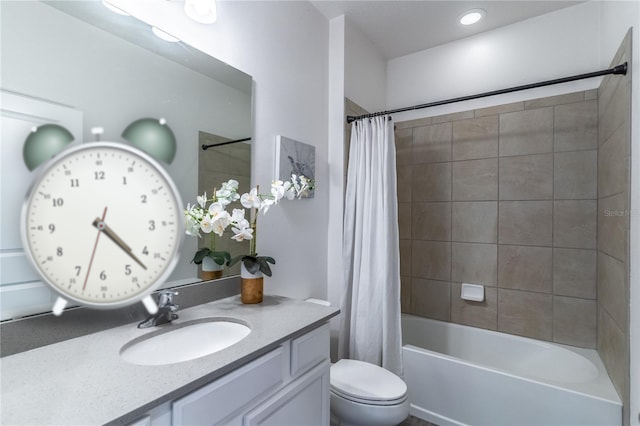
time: 4.22.33
